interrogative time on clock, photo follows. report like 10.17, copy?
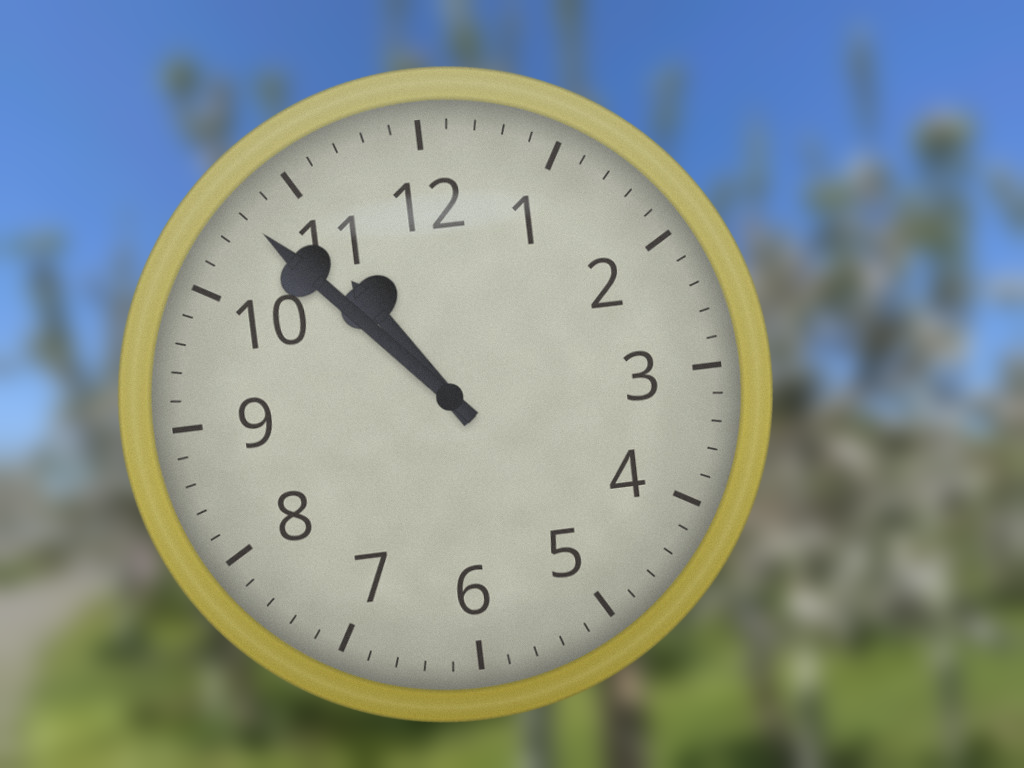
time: 10.53
